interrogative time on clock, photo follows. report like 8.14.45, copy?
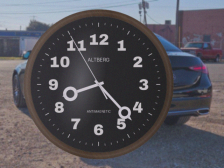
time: 8.22.55
